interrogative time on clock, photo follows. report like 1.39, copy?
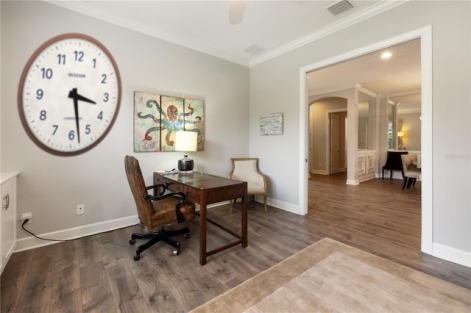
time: 3.28
